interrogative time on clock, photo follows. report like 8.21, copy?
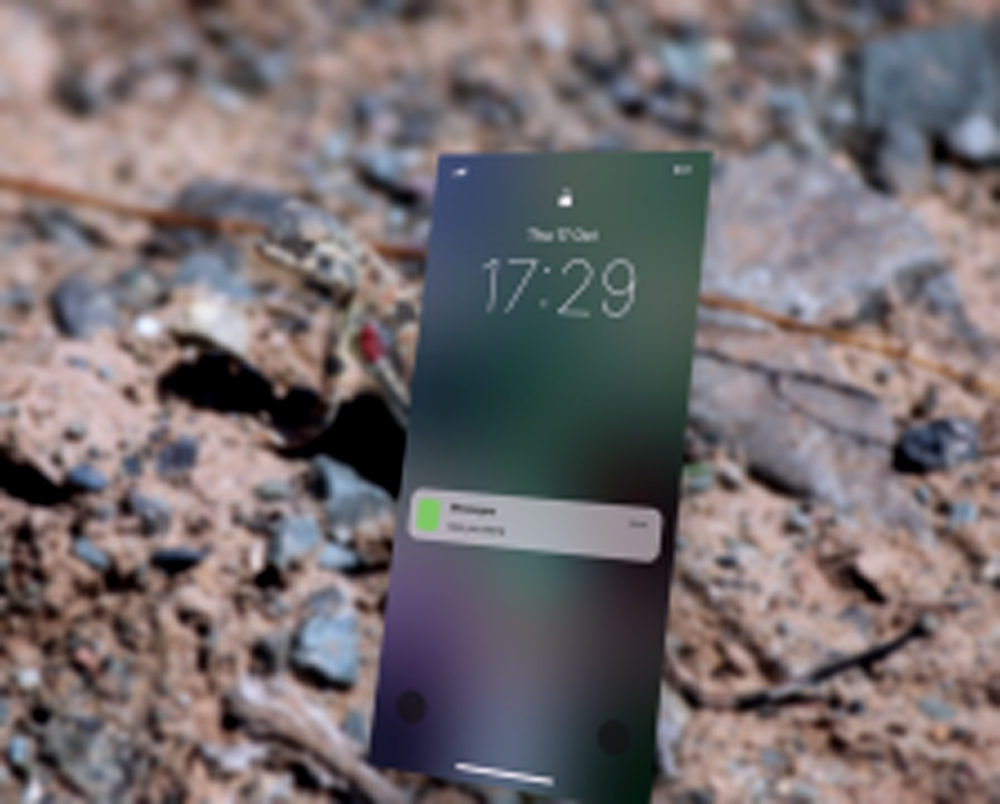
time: 17.29
